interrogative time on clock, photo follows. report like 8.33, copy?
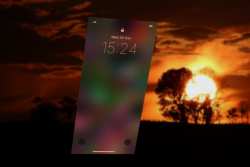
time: 15.24
